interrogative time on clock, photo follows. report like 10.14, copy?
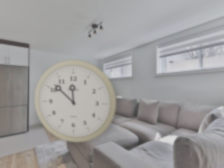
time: 11.52
